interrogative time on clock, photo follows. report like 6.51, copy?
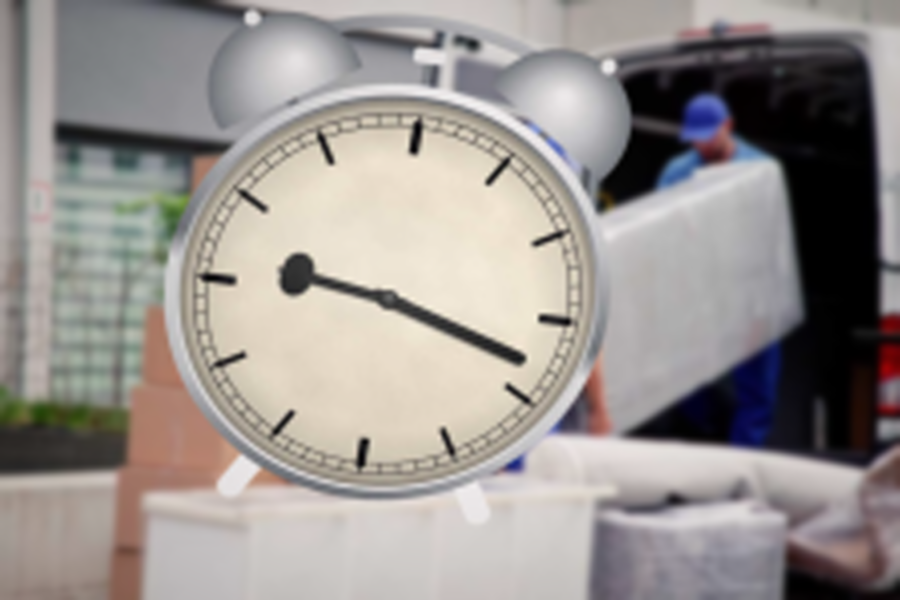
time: 9.18
